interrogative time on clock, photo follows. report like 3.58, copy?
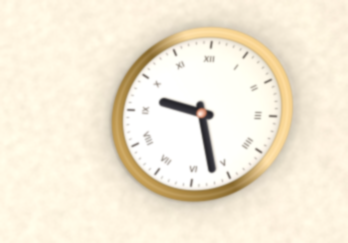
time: 9.27
